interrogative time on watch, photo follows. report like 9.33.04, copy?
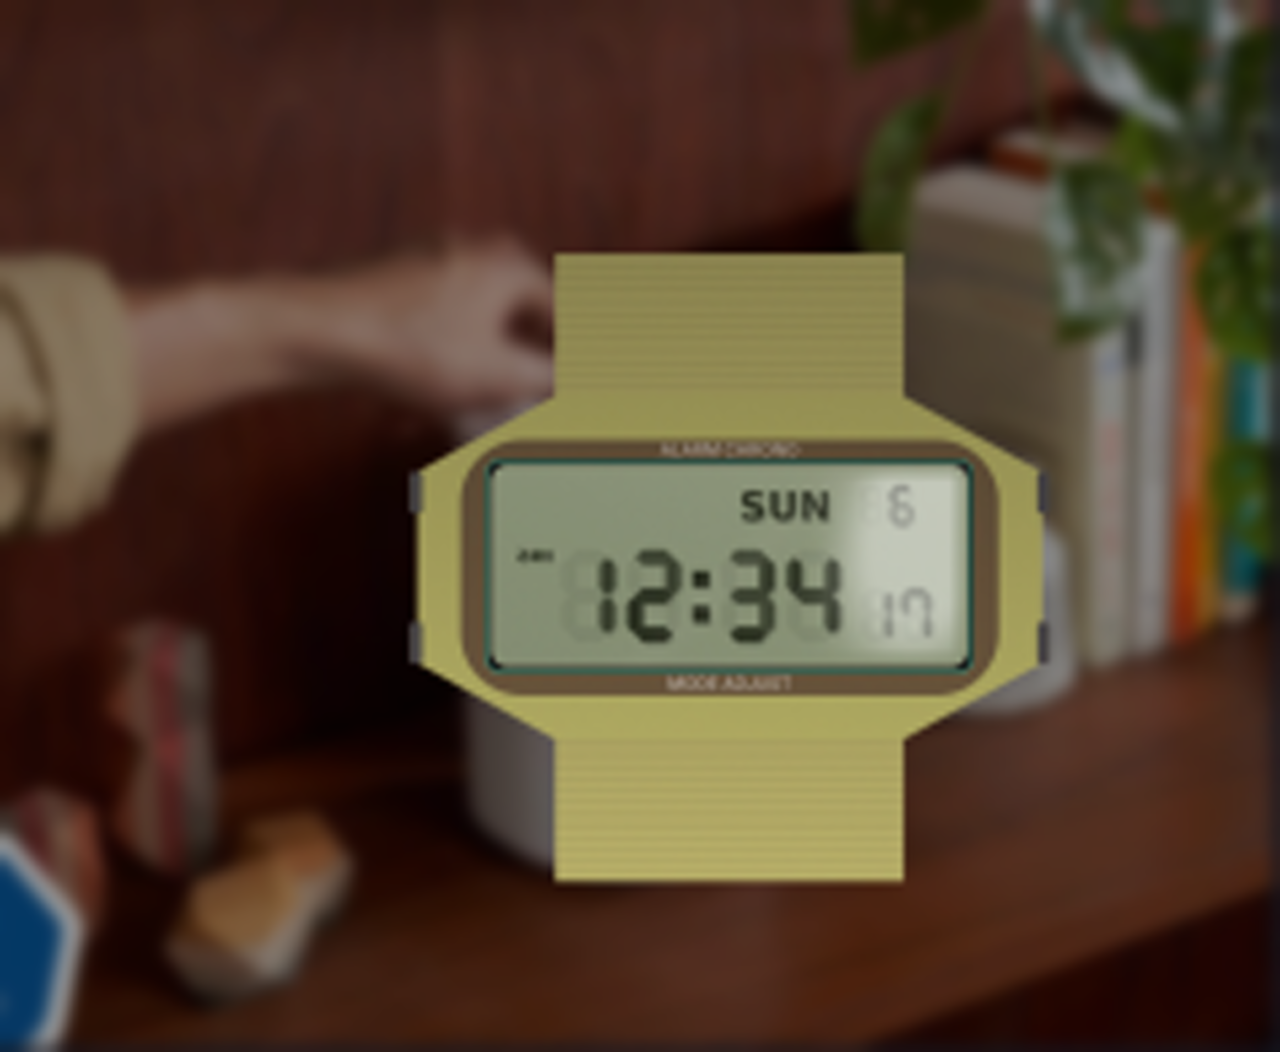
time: 12.34.17
